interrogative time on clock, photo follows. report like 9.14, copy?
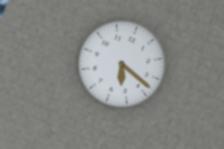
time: 5.18
